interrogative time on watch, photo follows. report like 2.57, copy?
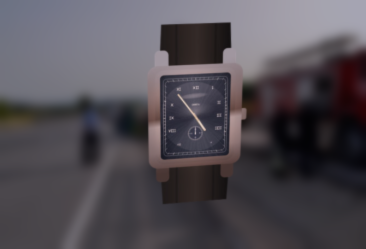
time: 4.54
